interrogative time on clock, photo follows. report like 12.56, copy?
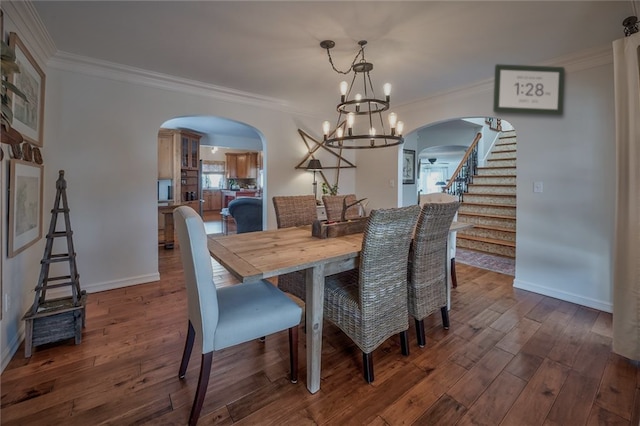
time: 1.28
